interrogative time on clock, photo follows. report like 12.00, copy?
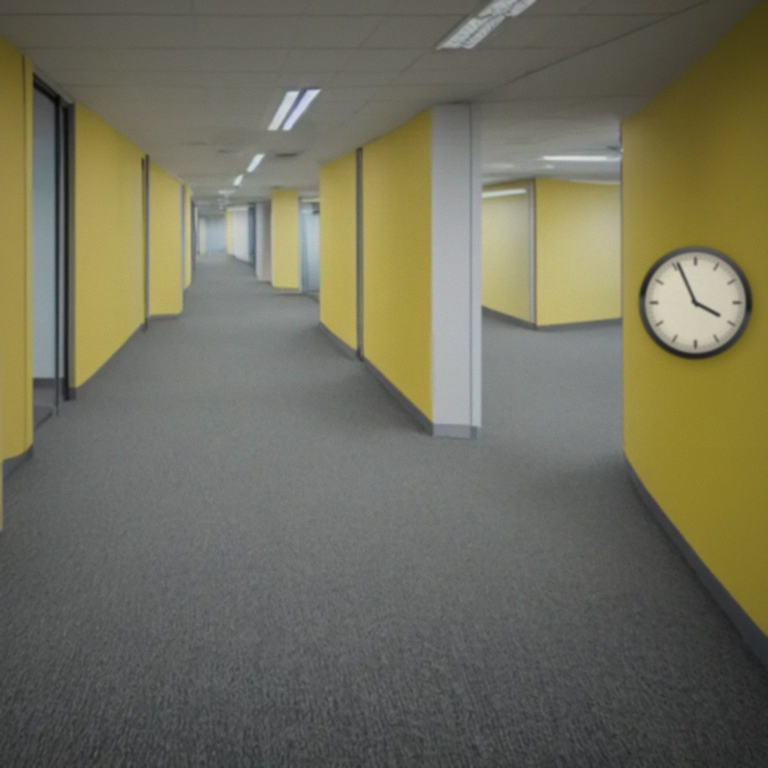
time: 3.56
